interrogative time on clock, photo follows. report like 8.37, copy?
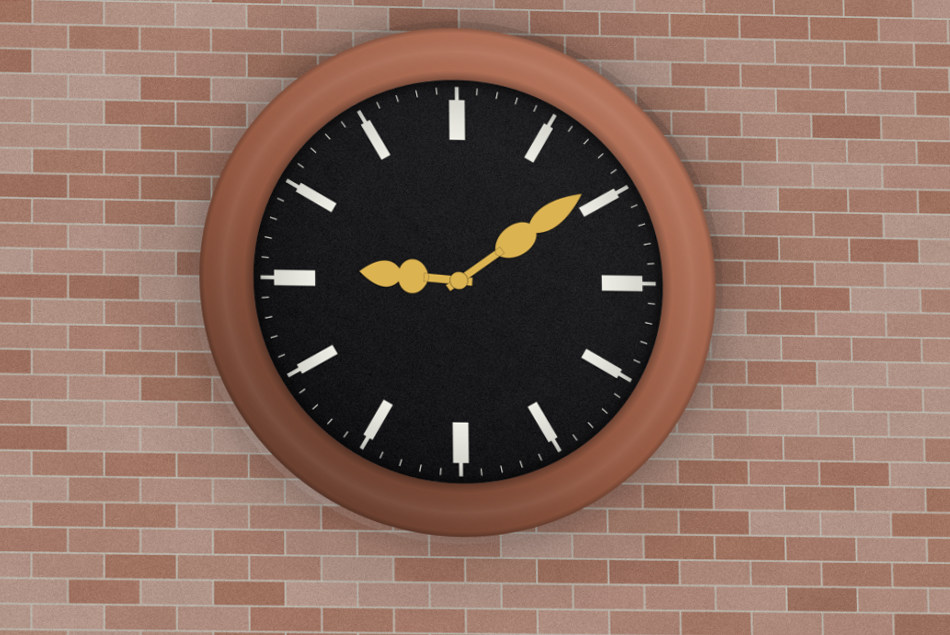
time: 9.09
